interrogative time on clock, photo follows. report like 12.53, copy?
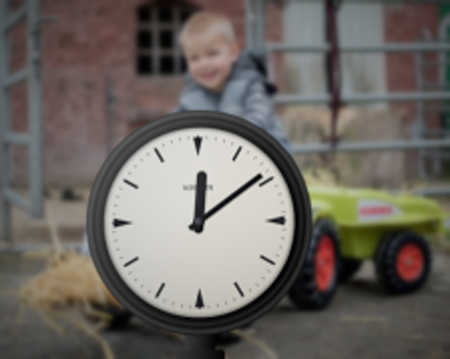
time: 12.09
